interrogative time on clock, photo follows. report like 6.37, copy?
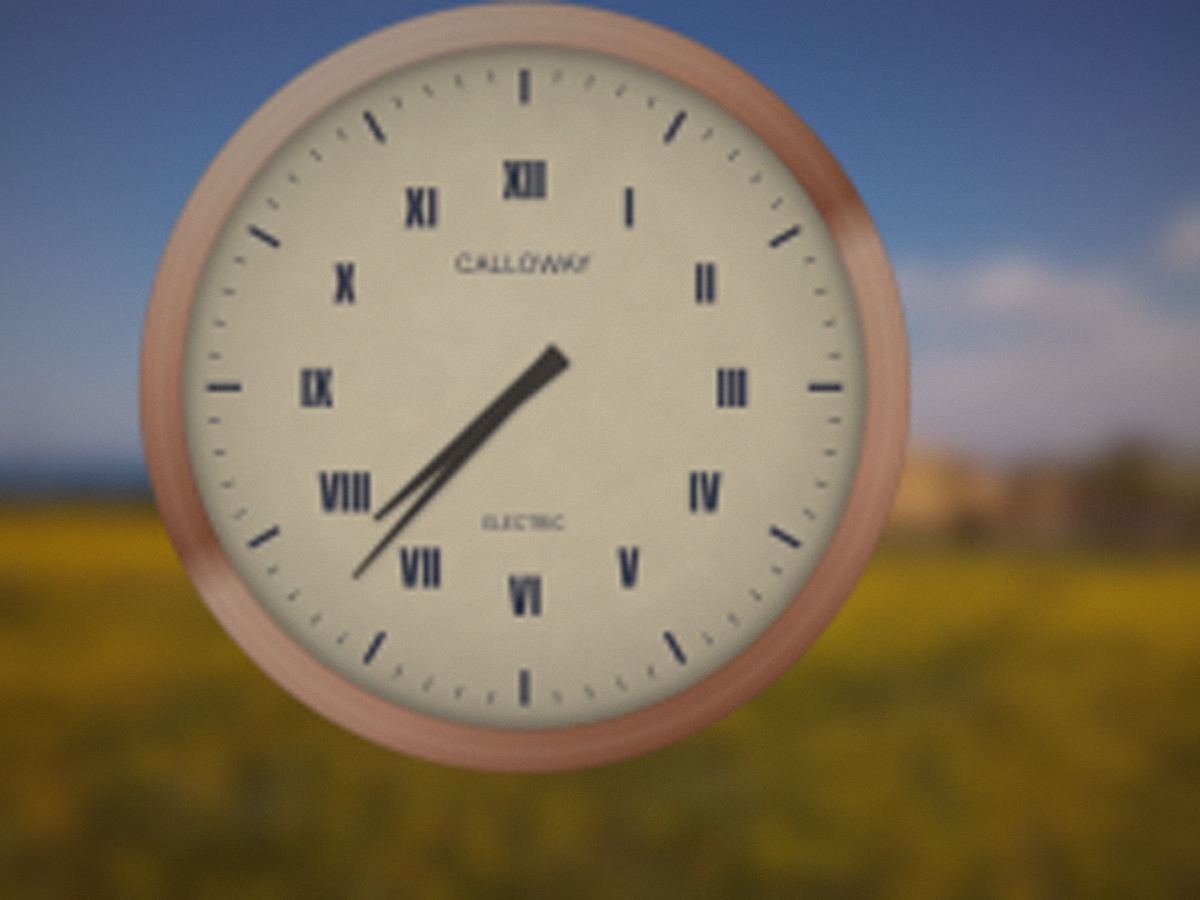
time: 7.37
